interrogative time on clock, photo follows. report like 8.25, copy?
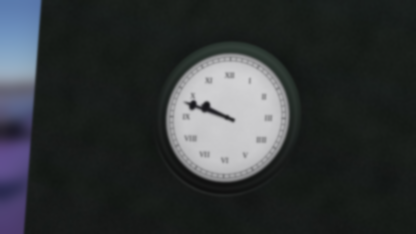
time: 9.48
